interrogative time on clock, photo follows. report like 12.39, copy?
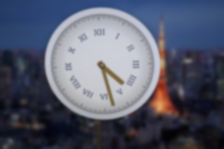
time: 4.28
